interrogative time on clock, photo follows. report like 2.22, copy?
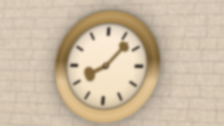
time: 8.07
